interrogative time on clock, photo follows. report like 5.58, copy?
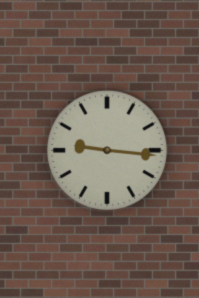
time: 9.16
